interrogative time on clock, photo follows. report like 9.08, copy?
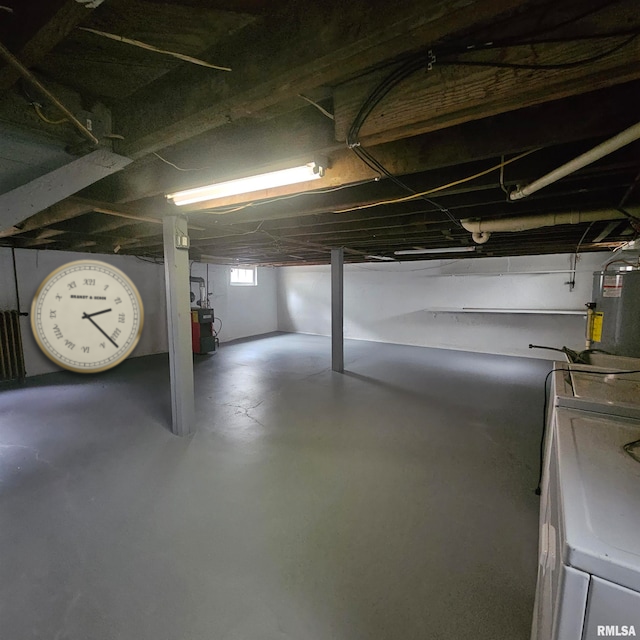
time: 2.22
